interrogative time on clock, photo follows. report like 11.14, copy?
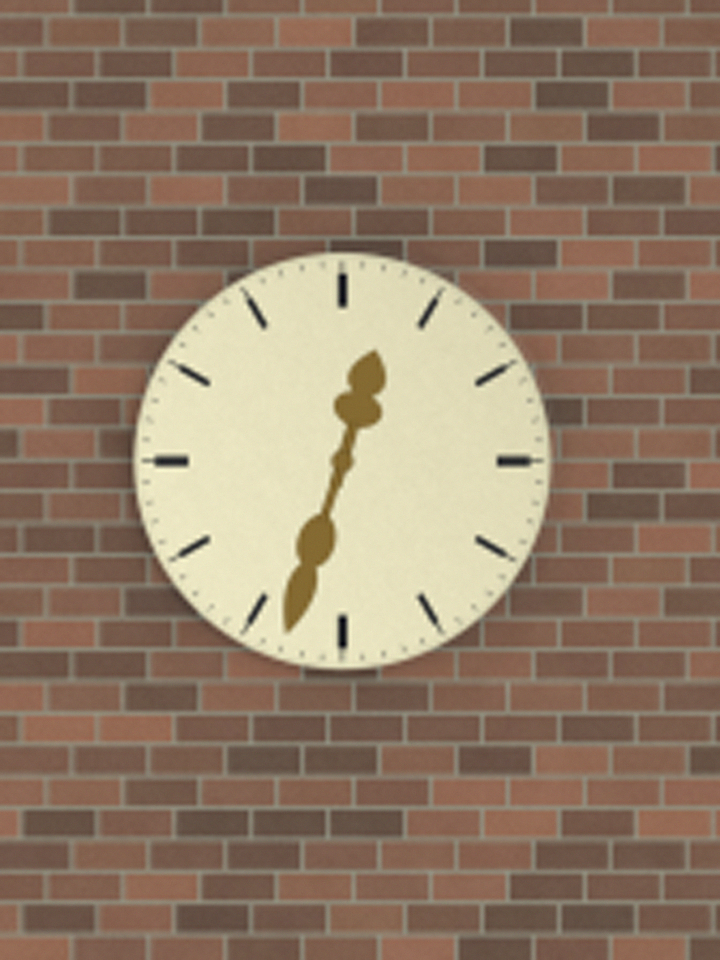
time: 12.33
